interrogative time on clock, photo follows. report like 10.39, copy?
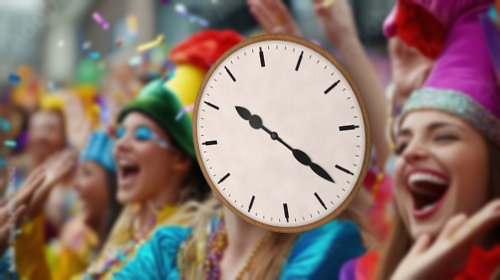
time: 10.22
